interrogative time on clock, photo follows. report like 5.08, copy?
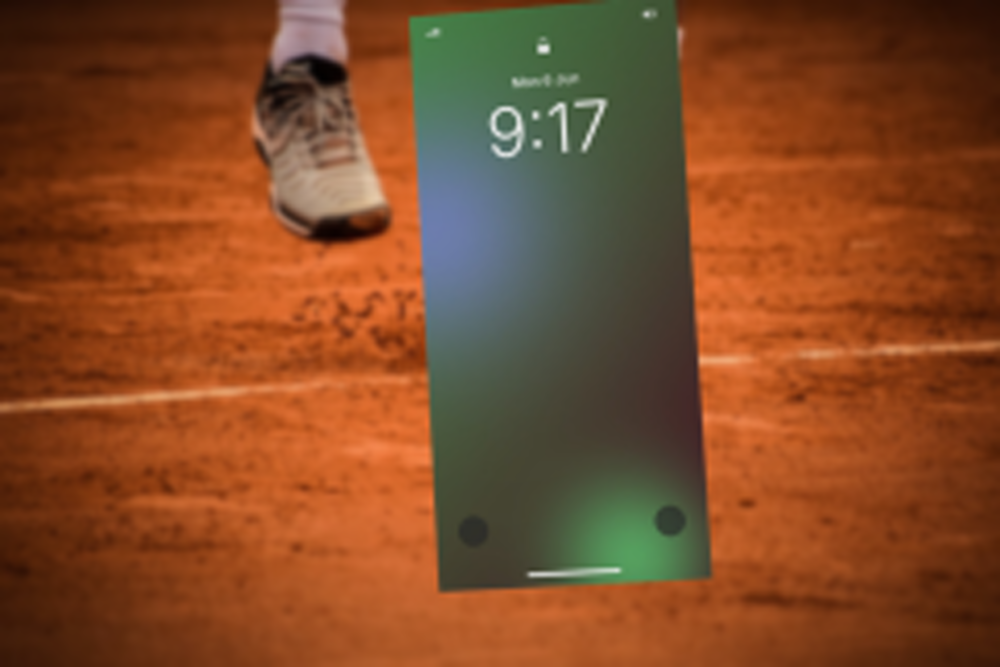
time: 9.17
